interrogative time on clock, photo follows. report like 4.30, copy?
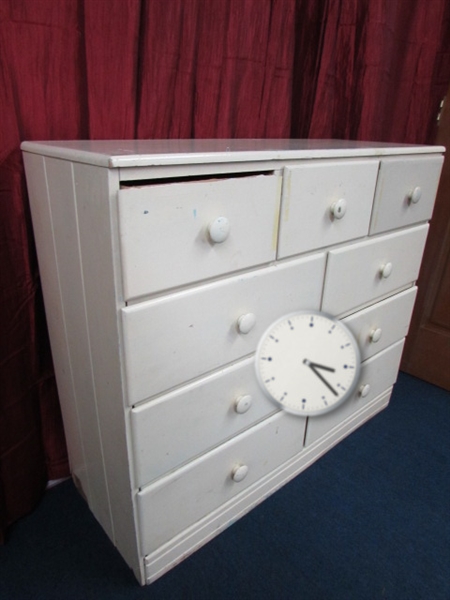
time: 3.22
